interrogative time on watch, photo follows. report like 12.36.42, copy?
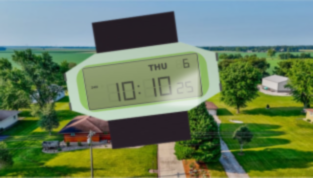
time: 10.10.25
